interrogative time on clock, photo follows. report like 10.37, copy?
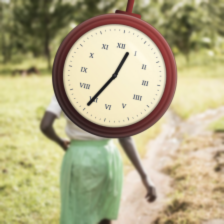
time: 12.35
